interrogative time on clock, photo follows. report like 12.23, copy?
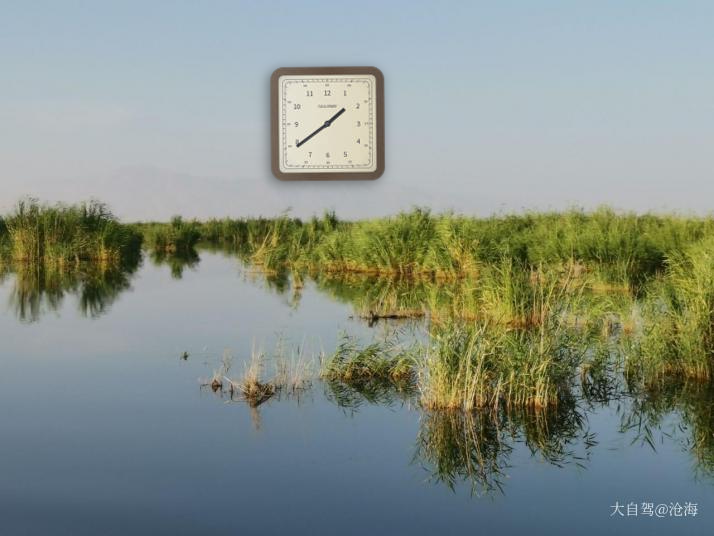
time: 1.39
